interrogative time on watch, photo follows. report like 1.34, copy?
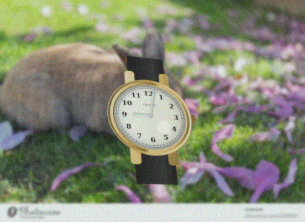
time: 9.02
